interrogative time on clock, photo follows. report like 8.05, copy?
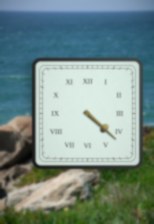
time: 4.22
